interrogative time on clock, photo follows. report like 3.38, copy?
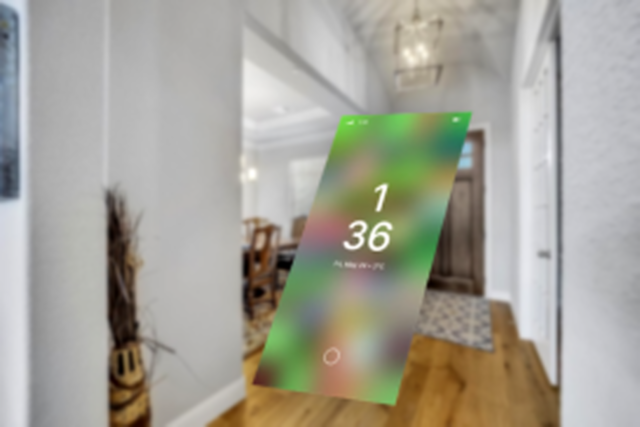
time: 1.36
